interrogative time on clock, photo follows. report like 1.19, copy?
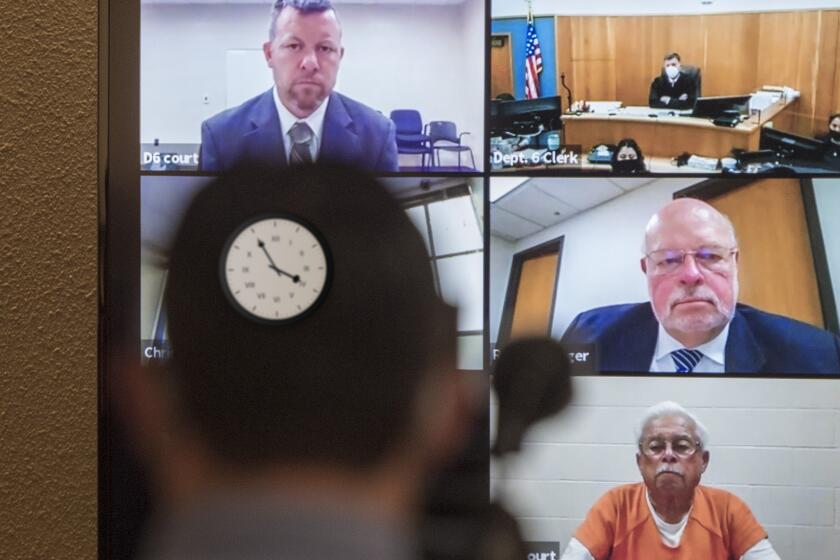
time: 3.55
